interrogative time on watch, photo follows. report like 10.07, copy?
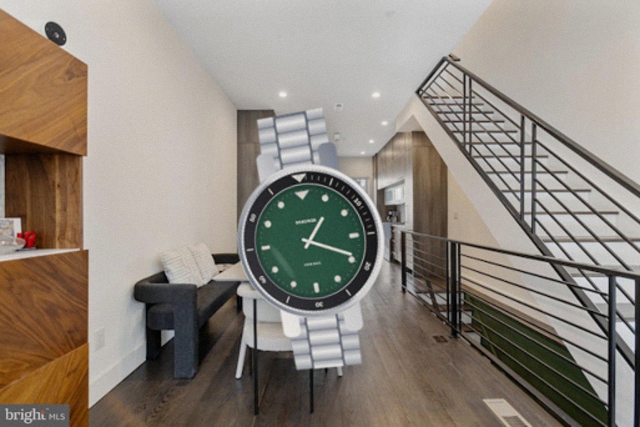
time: 1.19
